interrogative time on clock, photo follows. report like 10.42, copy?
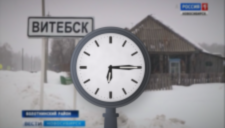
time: 6.15
